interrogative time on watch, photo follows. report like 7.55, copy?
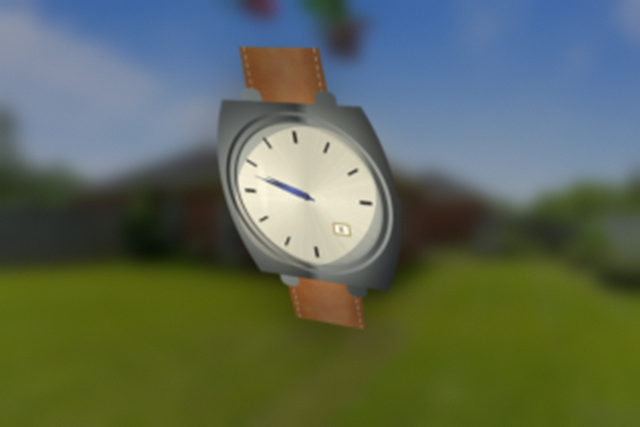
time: 9.48
